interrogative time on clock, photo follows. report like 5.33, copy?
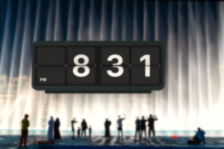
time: 8.31
